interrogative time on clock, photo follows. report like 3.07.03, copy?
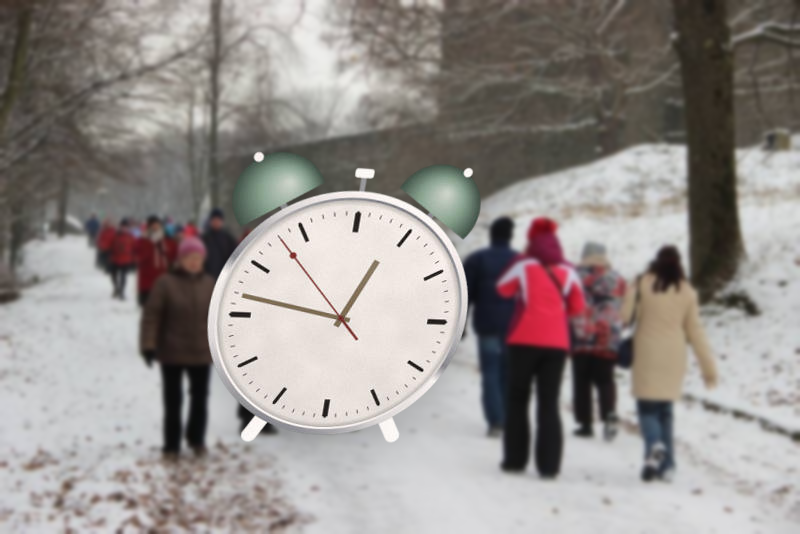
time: 12.46.53
